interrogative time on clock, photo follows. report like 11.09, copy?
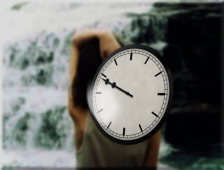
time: 9.49
